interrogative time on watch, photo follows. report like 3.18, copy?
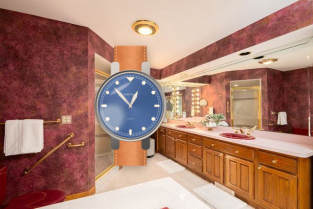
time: 12.53
